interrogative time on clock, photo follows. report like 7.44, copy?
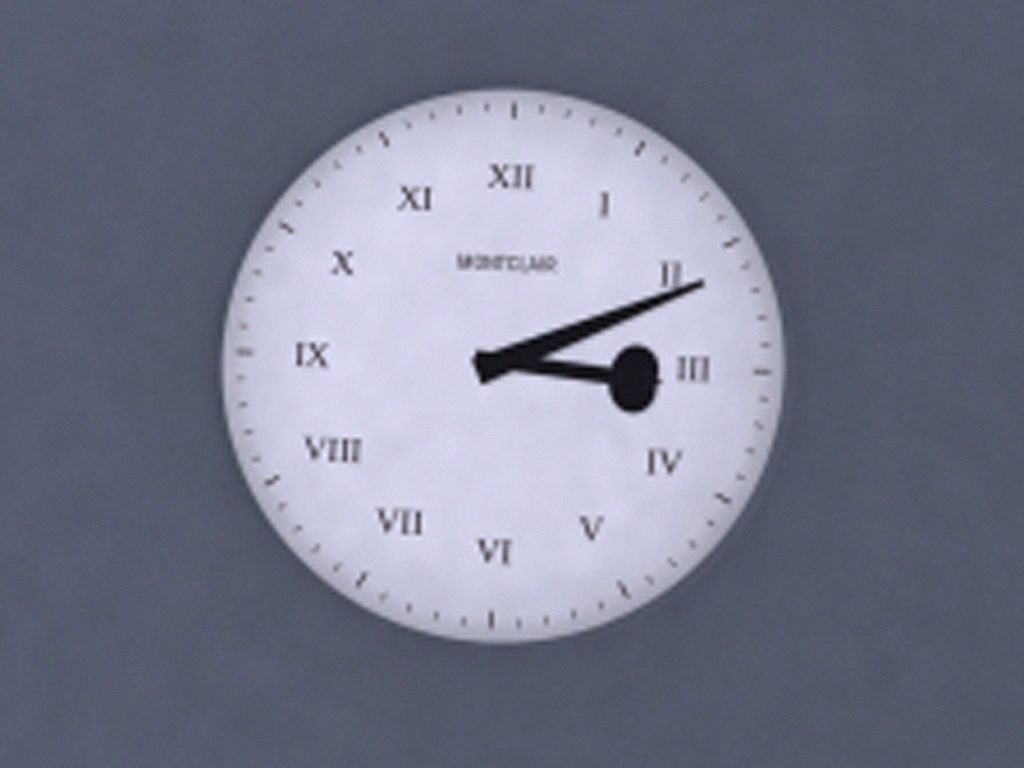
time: 3.11
